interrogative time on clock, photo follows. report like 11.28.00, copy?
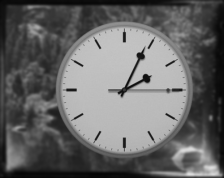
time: 2.04.15
